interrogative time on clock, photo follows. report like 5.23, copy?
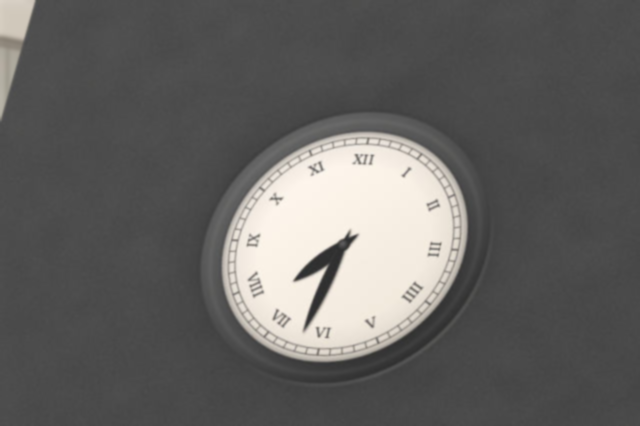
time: 7.32
